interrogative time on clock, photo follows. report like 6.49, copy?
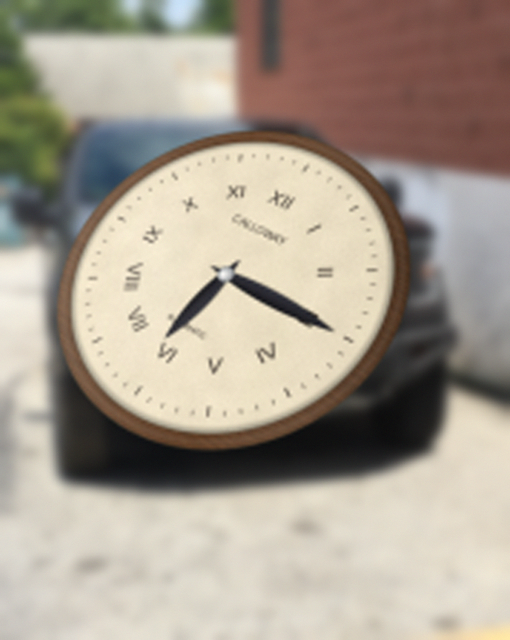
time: 6.15
